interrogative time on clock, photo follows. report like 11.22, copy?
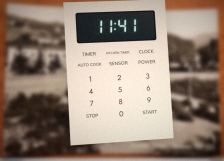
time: 11.41
